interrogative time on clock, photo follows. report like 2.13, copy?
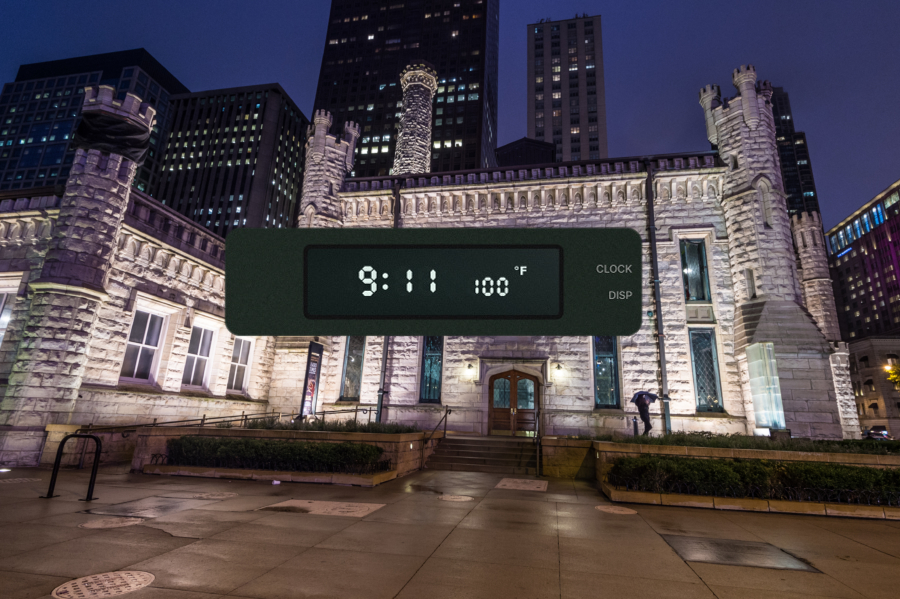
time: 9.11
